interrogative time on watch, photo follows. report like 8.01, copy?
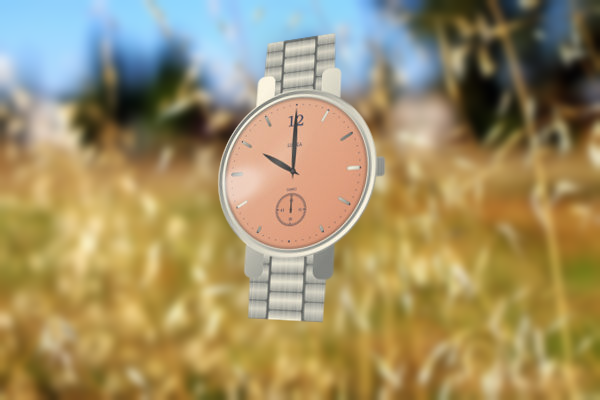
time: 10.00
